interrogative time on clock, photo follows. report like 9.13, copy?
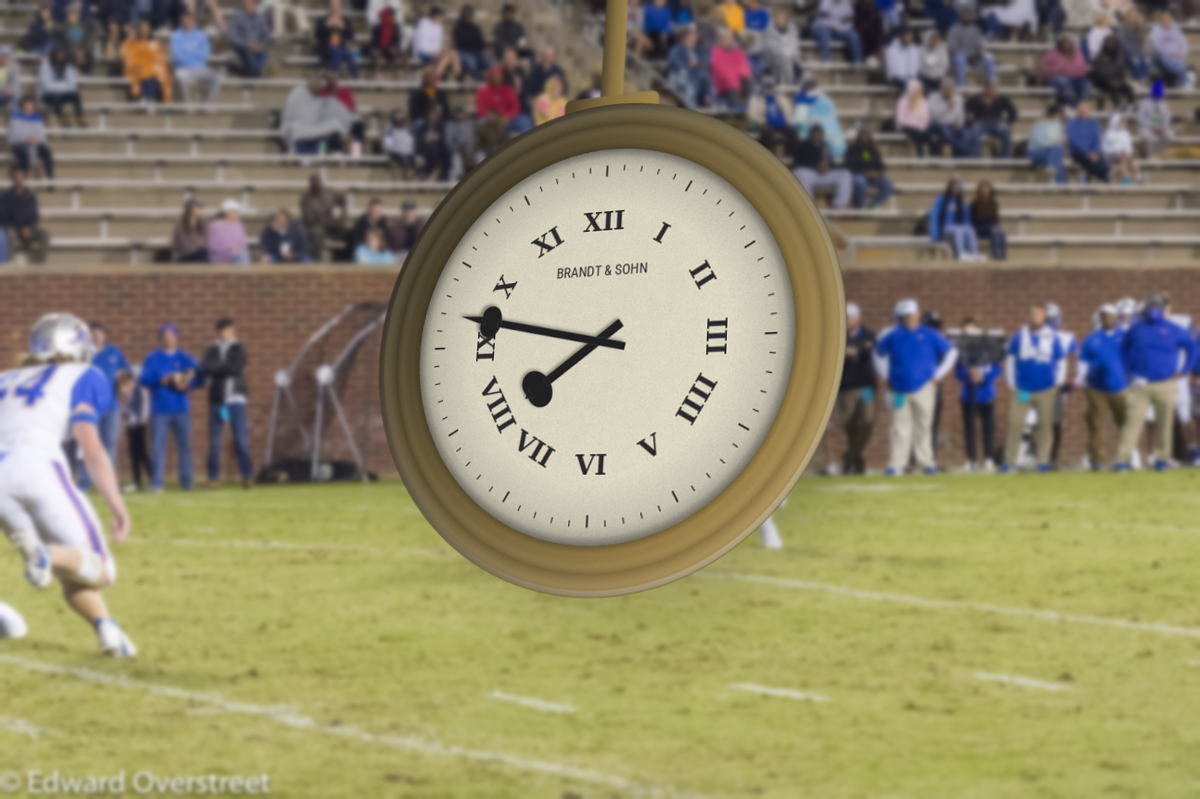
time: 7.47
